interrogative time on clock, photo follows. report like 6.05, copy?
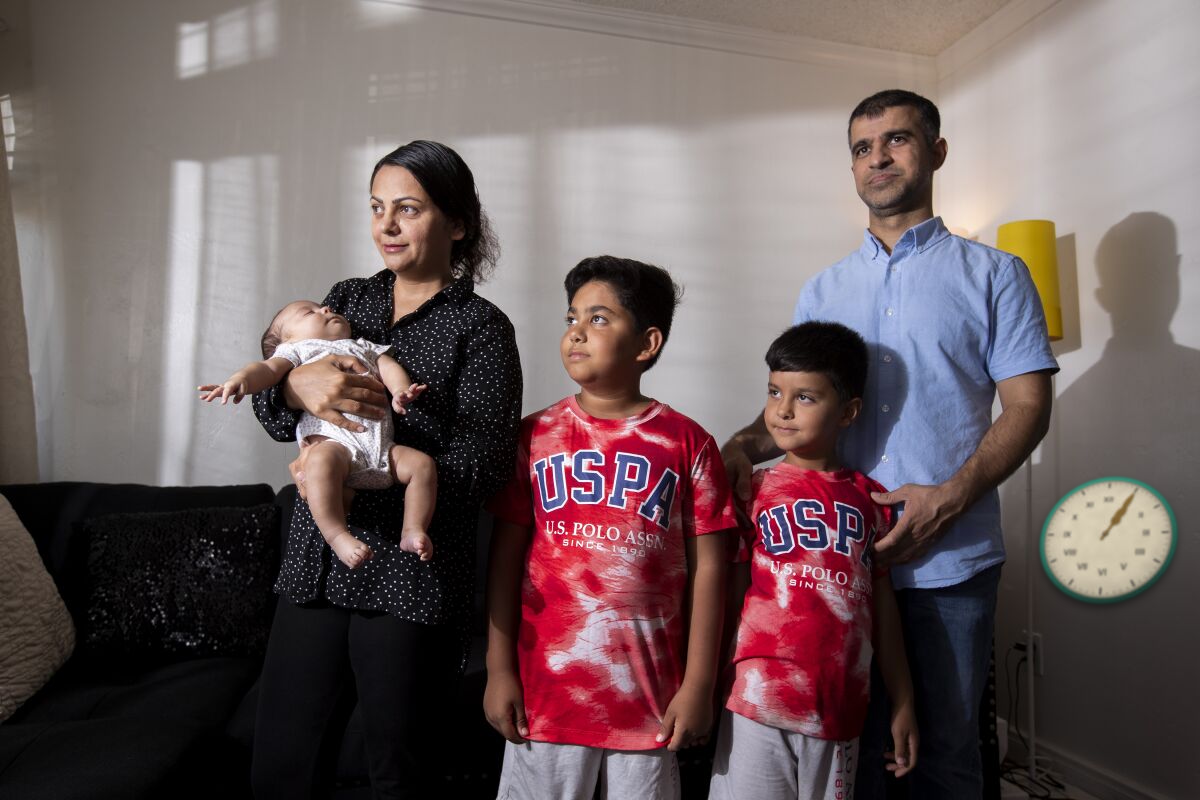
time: 1.05
